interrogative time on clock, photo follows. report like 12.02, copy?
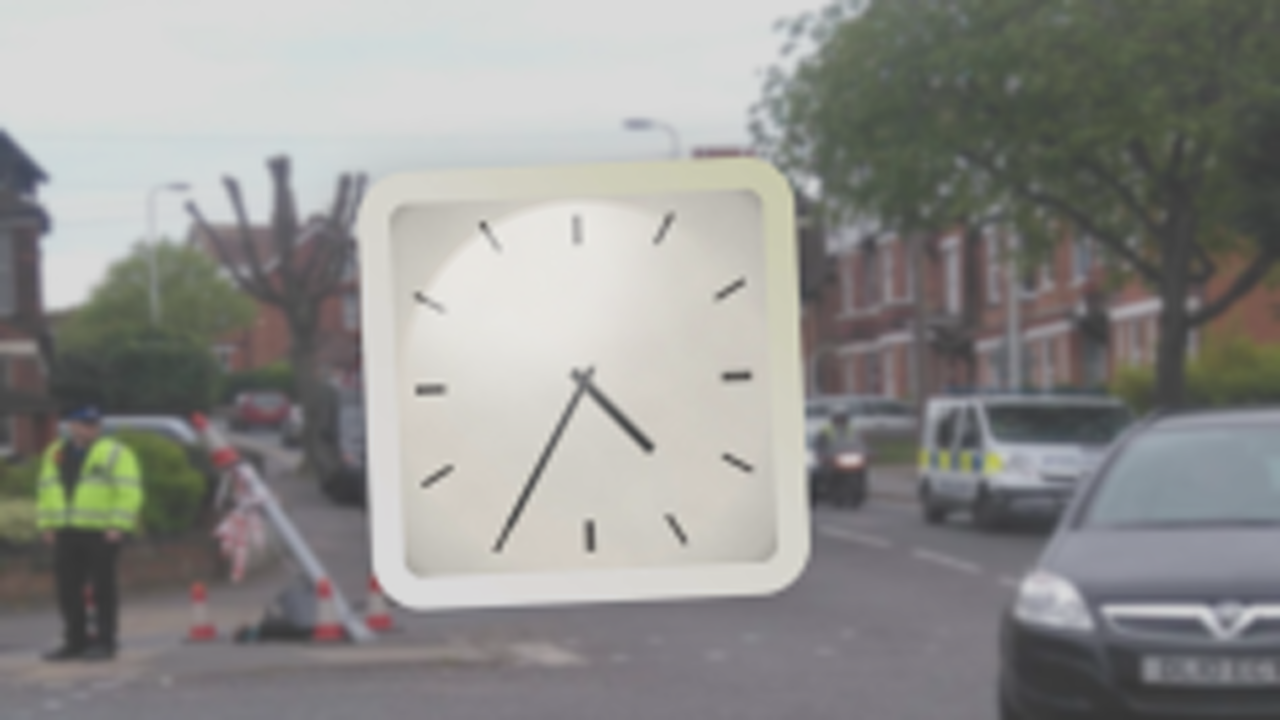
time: 4.35
